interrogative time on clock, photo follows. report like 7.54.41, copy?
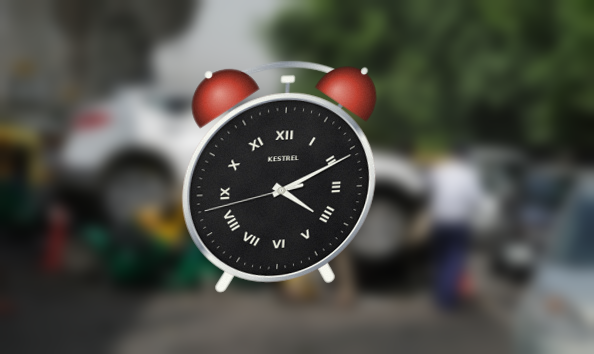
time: 4.10.43
